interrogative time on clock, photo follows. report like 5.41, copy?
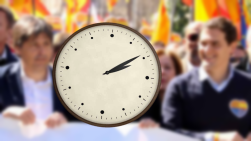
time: 2.09
